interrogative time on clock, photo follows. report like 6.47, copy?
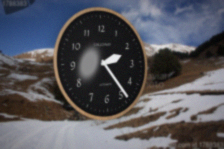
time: 2.24
